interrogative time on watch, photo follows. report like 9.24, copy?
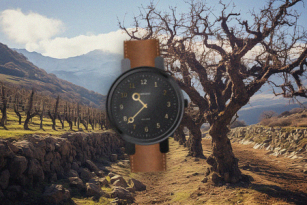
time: 10.38
